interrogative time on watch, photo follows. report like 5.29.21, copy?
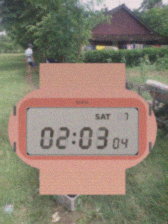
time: 2.03.04
